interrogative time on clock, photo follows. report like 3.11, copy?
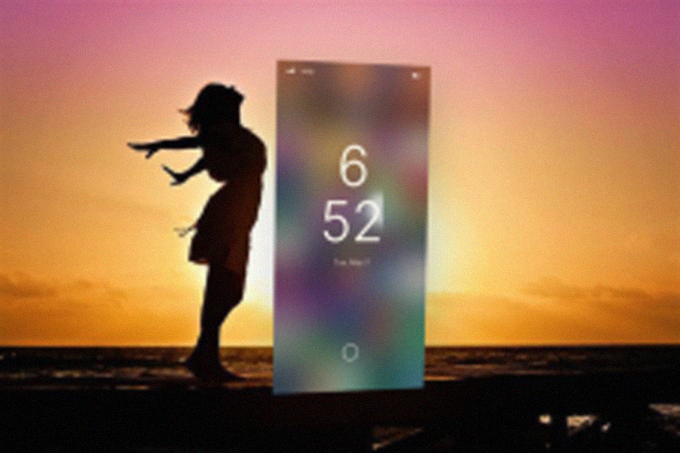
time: 6.52
